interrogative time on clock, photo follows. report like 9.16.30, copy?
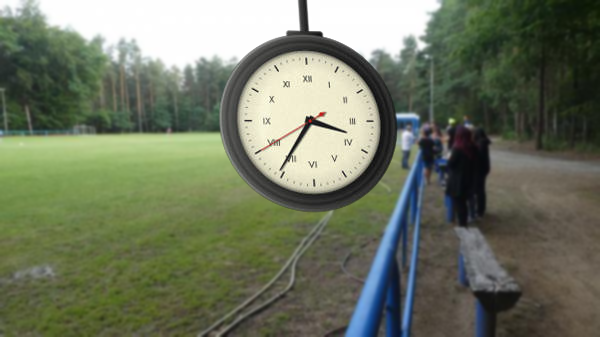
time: 3.35.40
